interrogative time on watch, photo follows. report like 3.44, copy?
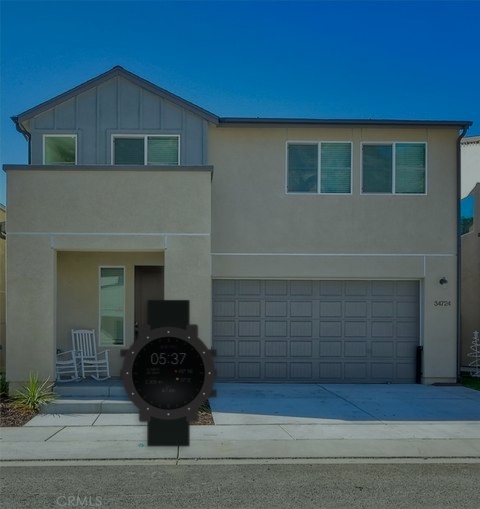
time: 5.37
